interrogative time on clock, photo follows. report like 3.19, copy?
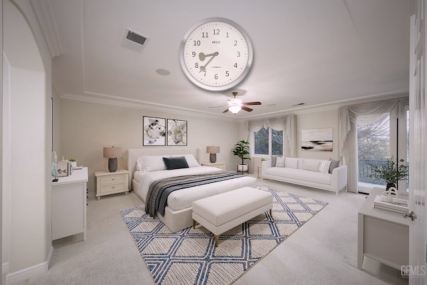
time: 8.37
